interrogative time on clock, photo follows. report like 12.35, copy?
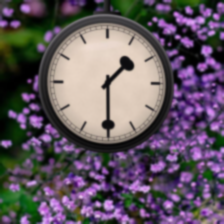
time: 1.30
